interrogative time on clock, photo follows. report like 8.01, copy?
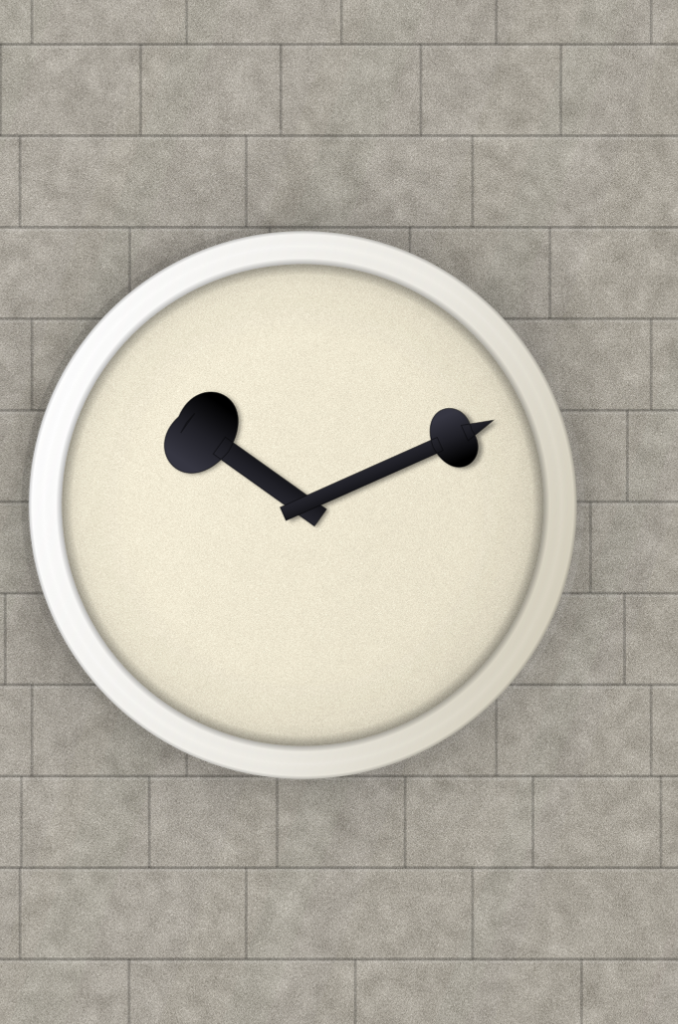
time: 10.11
